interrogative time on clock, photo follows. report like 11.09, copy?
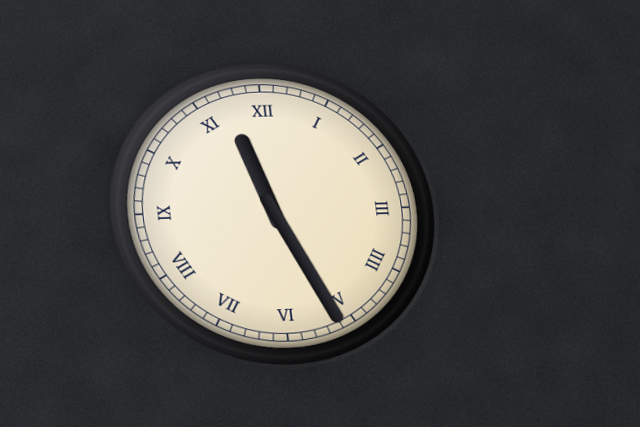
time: 11.26
